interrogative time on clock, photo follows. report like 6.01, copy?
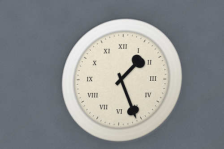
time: 1.26
